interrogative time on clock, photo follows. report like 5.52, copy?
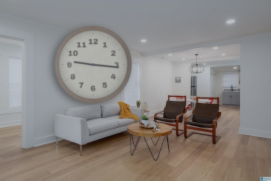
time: 9.16
